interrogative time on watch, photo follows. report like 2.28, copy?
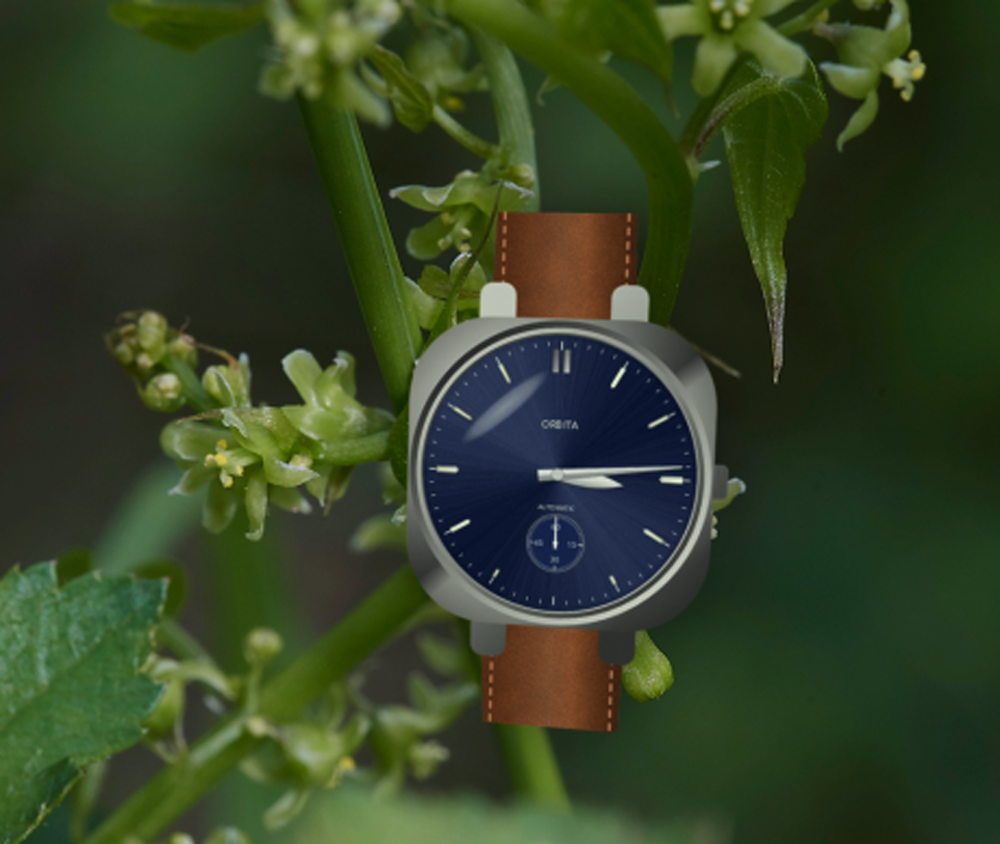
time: 3.14
